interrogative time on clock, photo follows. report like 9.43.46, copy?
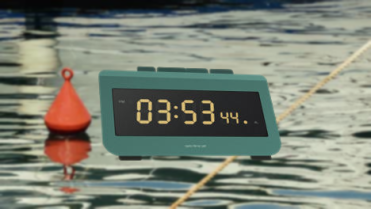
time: 3.53.44
